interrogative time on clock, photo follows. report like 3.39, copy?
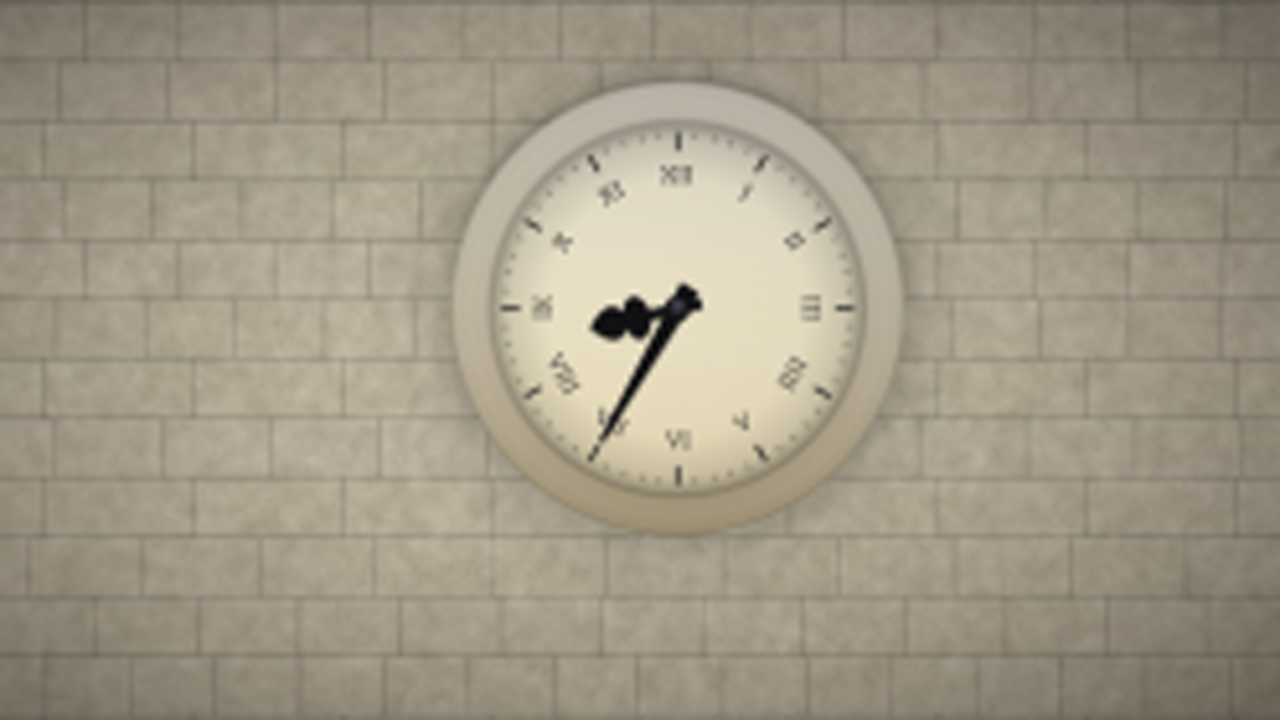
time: 8.35
